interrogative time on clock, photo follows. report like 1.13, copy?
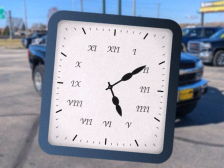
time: 5.09
